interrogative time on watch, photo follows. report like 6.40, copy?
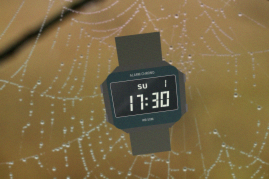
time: 17.30
